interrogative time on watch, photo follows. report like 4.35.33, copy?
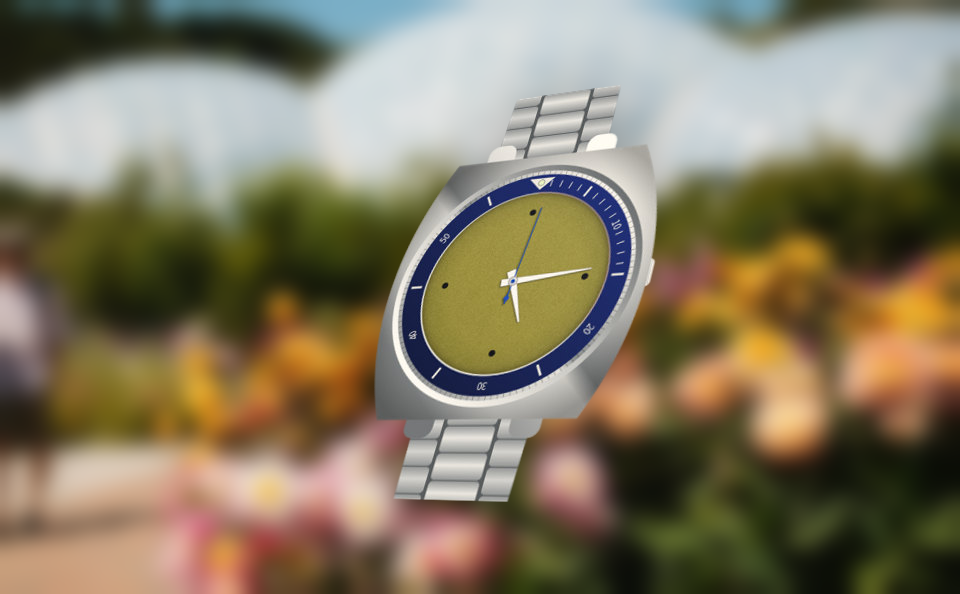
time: 5.14.01
